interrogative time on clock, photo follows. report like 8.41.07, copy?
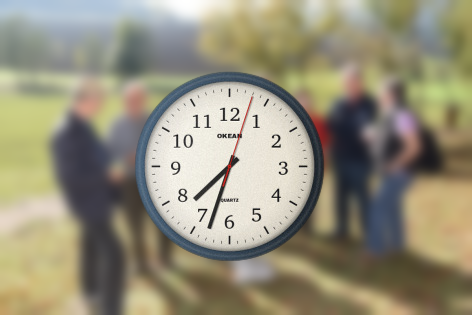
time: 7.33.03
